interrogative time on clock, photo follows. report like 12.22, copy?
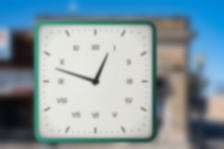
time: 12.48
